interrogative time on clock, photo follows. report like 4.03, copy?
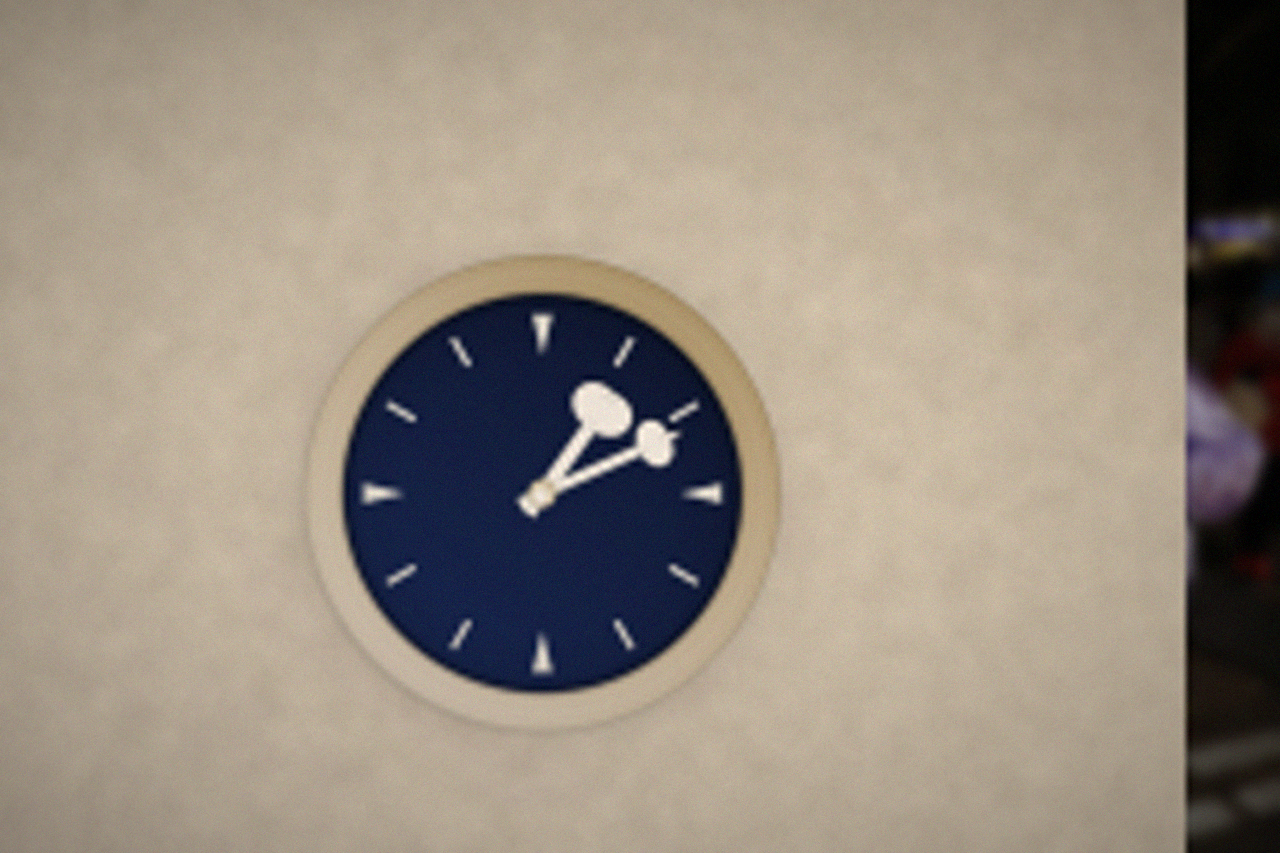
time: 1.11
